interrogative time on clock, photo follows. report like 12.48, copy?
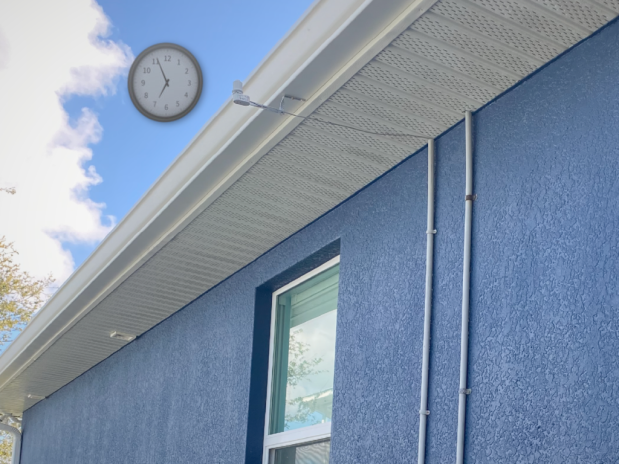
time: 6.56
